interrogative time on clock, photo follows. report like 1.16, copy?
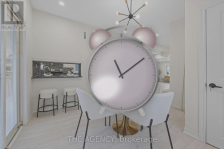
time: 11.09
